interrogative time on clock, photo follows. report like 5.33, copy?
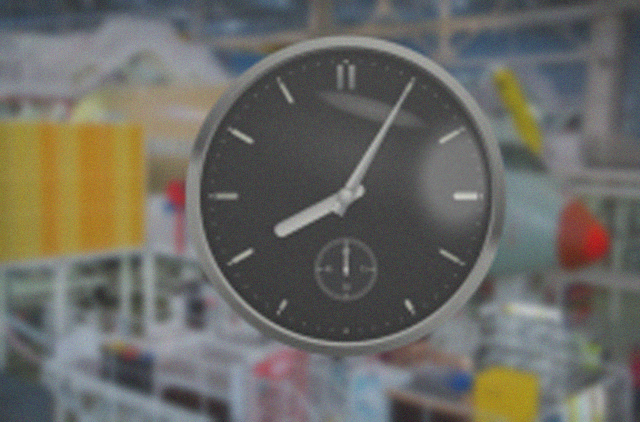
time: 8.05
